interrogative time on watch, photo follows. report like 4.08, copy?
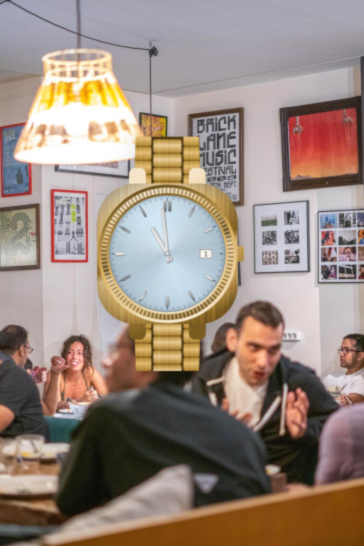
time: 10.59
